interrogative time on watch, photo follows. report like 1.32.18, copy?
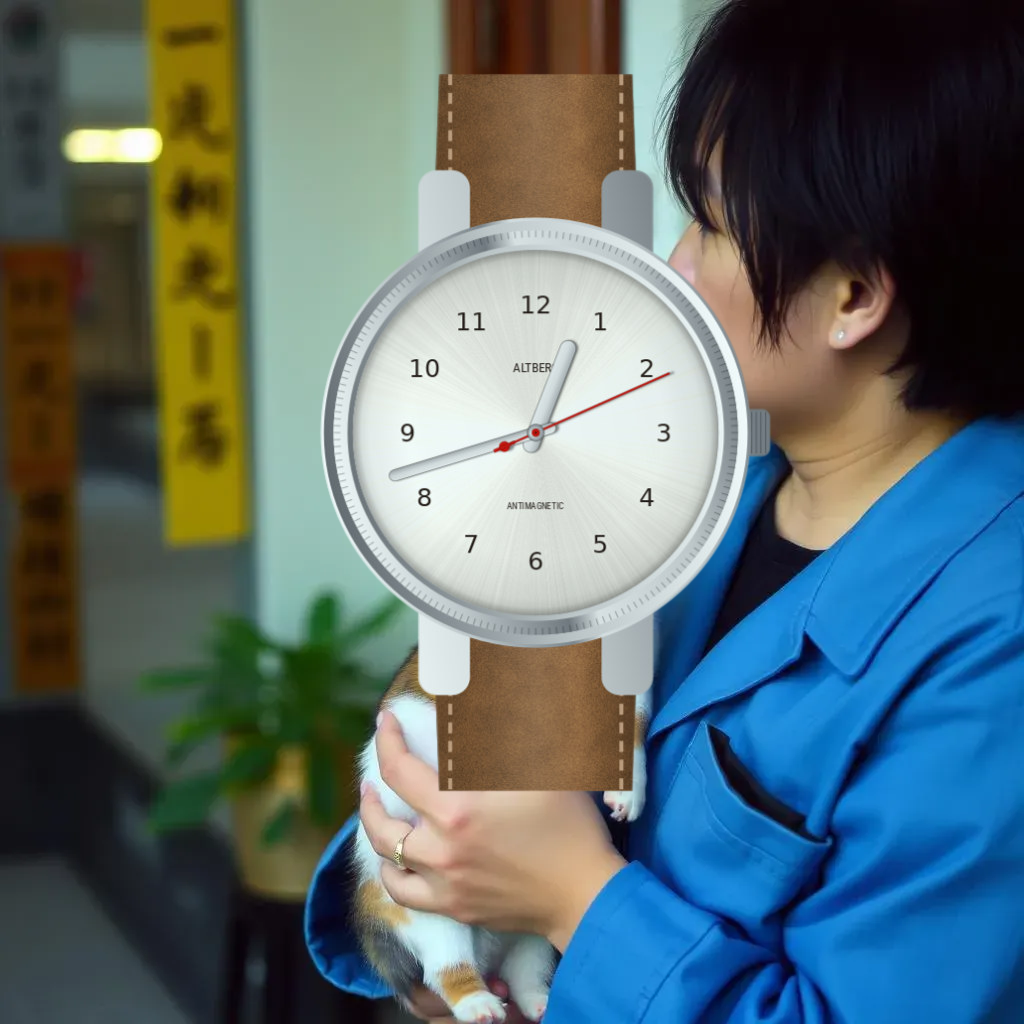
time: 12.42.11
